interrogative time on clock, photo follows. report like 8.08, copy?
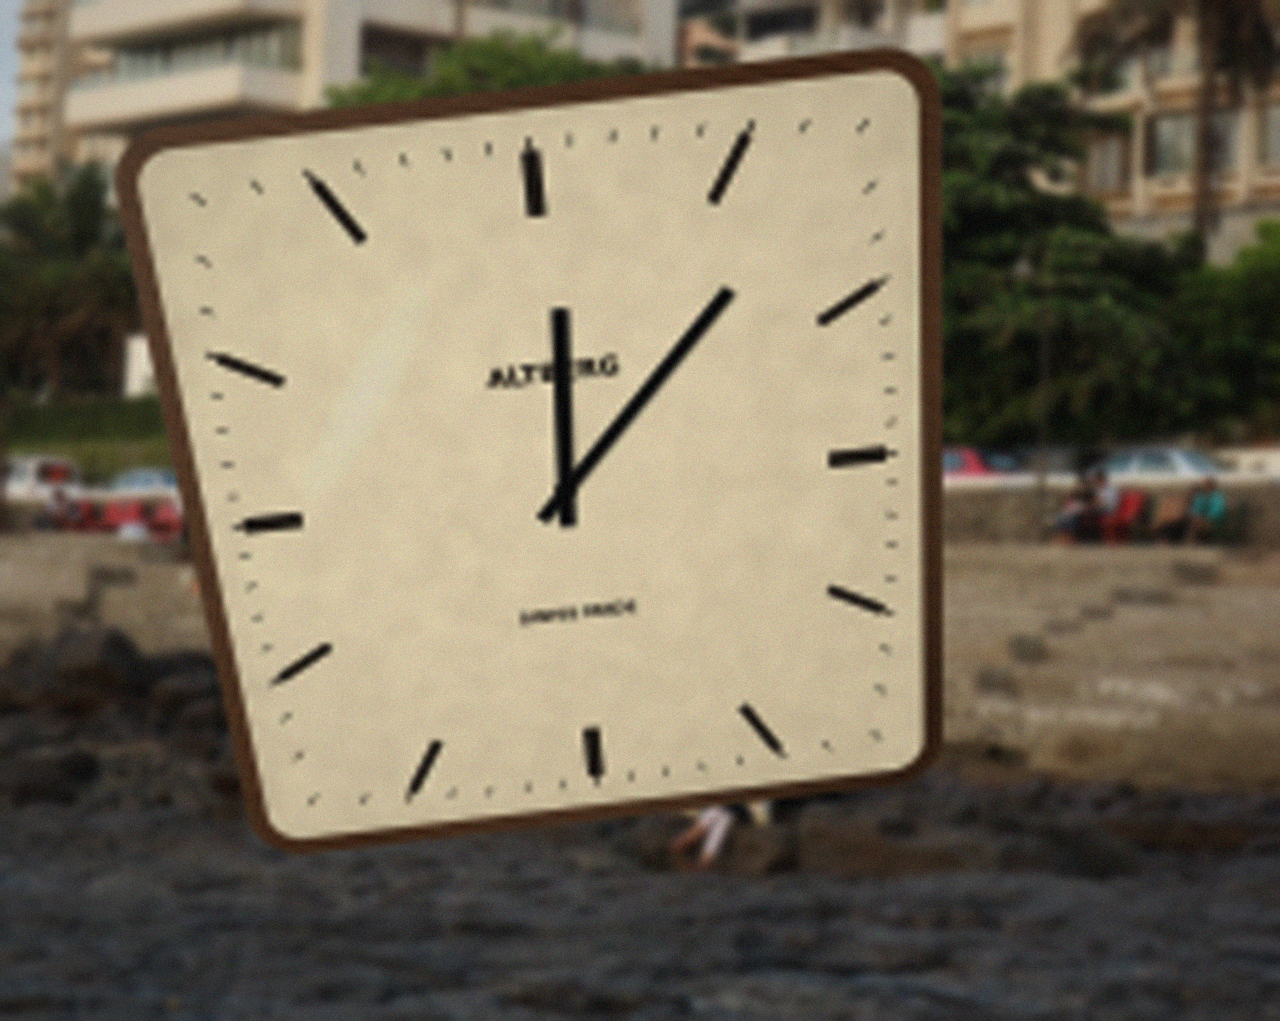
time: 12.07
